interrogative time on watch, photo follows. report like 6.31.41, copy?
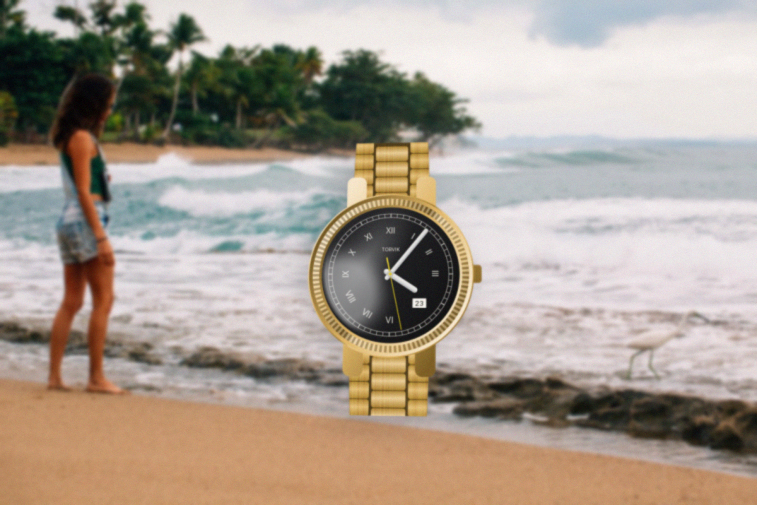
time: 4.06.28
